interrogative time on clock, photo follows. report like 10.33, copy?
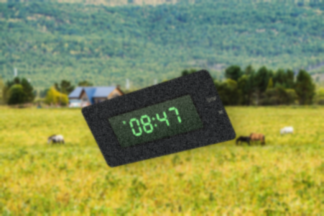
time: 8.47
